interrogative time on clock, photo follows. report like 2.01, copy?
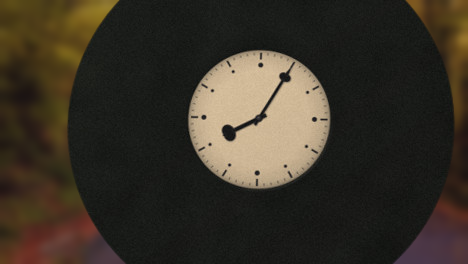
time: 8.05
